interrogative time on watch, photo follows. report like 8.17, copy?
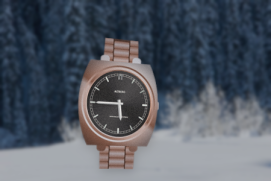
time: 5.45
